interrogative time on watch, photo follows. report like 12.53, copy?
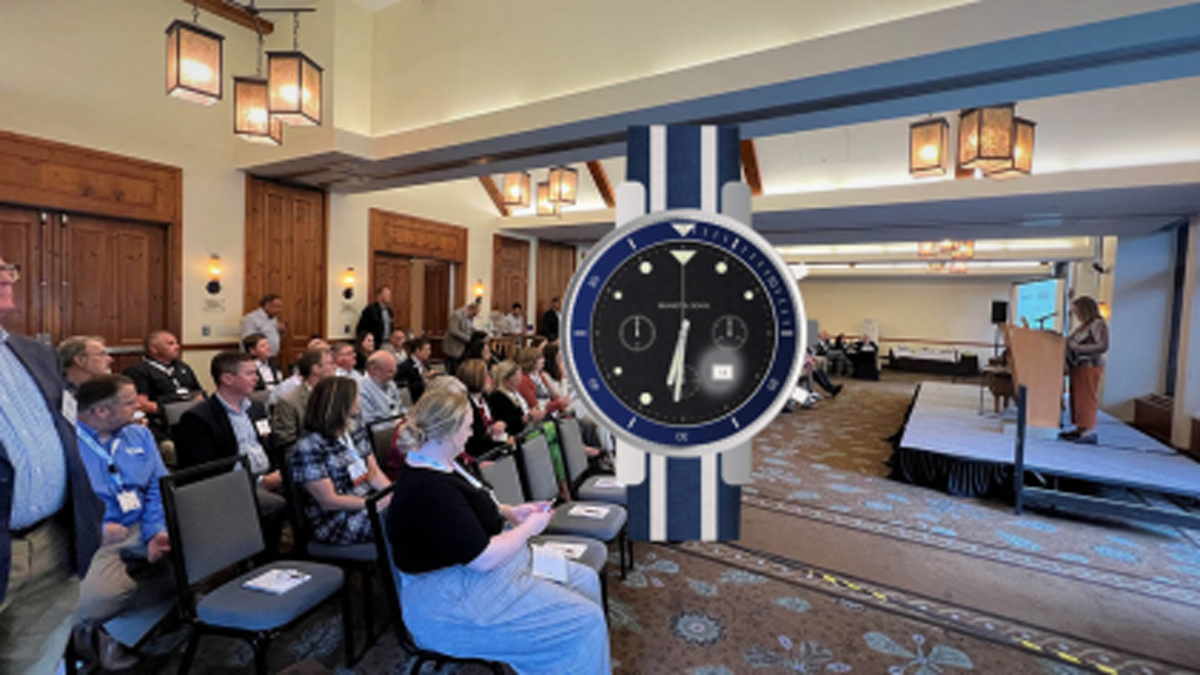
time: 6.31
